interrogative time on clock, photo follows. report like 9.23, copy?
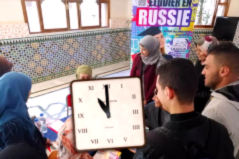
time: 11.00
